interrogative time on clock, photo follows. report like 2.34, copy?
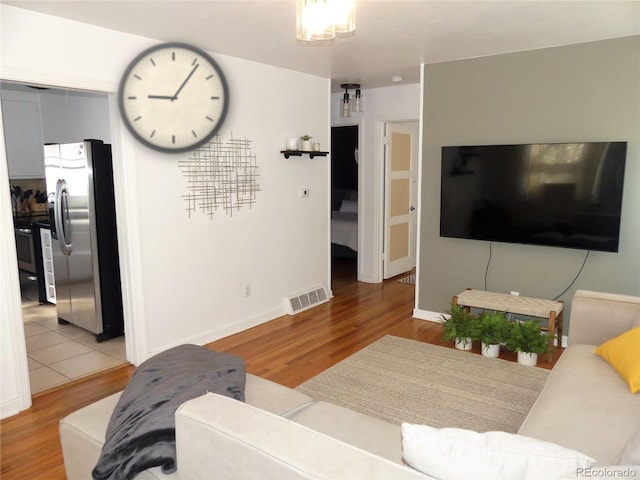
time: 9.06
